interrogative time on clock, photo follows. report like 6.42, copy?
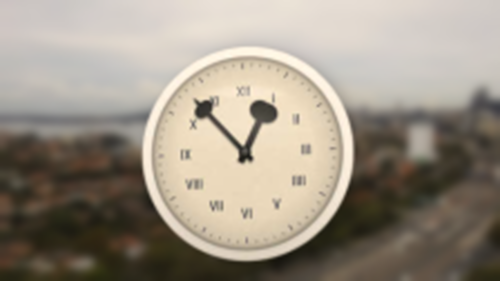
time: 12.53
